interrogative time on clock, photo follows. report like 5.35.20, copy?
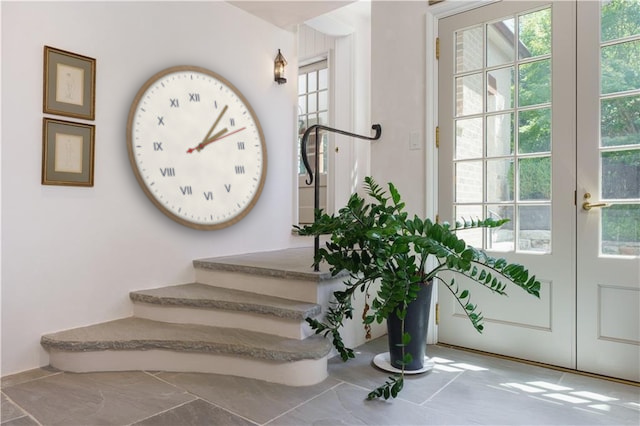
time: 2.07.12
